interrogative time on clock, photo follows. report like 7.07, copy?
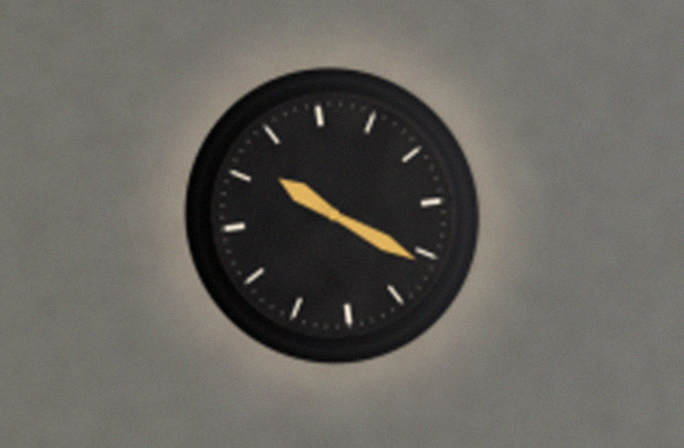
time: 10.21
